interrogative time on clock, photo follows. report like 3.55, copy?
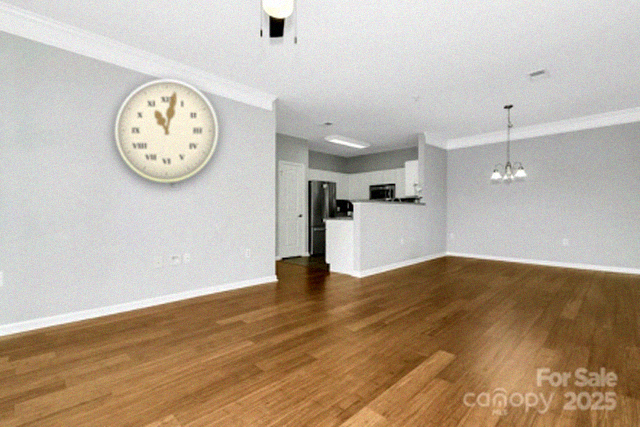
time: 11.02
